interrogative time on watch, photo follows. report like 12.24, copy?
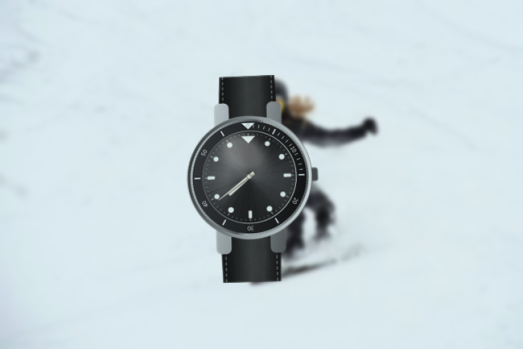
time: 7.39
